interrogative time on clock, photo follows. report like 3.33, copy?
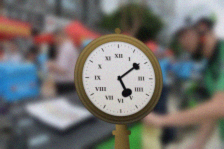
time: 5.09
